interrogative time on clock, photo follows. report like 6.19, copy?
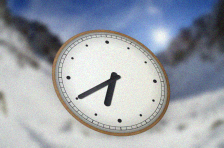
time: 6.40
